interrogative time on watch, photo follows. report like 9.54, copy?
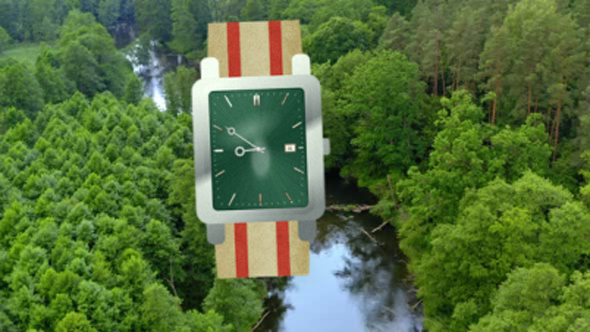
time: 8.51
